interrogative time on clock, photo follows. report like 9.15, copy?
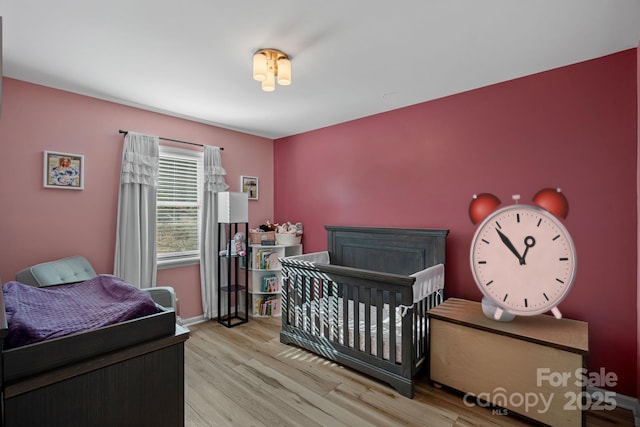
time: 12.54
